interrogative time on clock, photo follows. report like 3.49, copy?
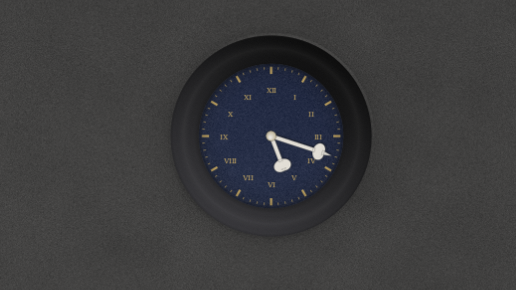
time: 5.18
